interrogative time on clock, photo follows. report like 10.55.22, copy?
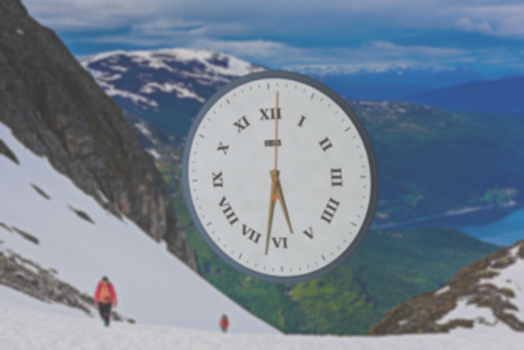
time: 5.32.01
